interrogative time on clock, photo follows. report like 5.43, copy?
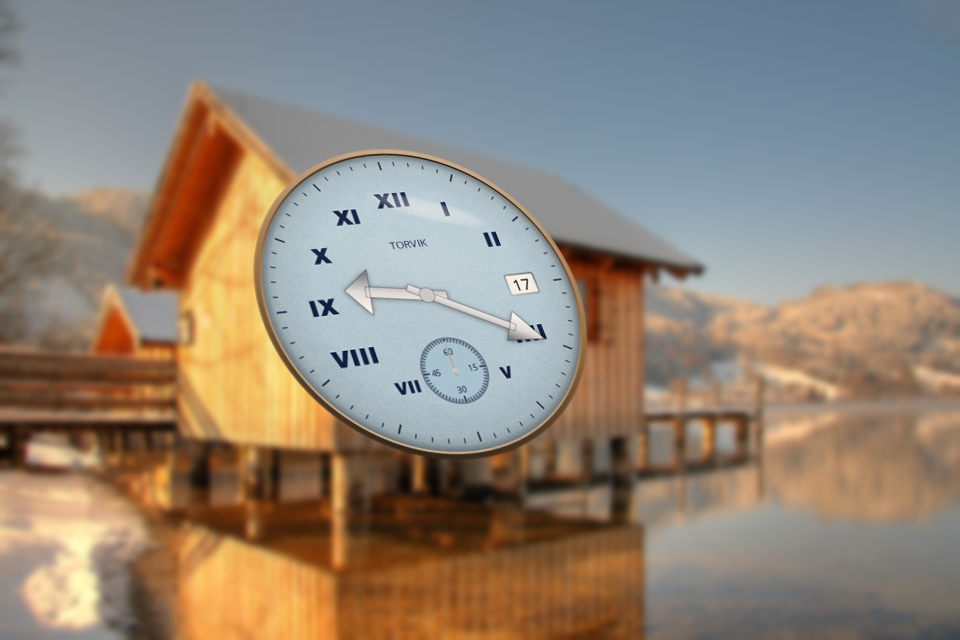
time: 9.20
